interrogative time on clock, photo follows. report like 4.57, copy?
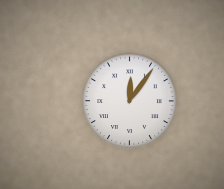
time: 12.06
